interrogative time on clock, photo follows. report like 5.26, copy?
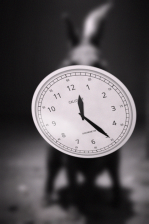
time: 12.25
